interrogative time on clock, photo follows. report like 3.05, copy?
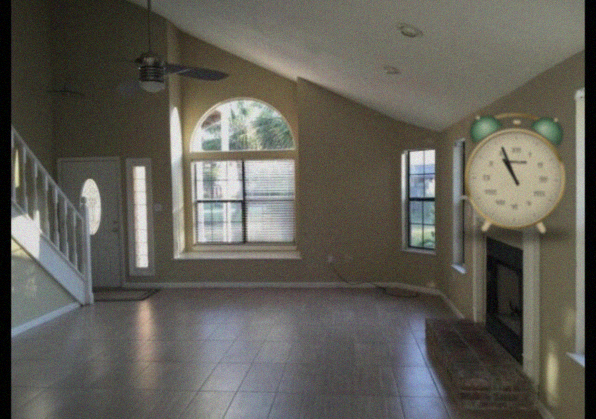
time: 10.56
